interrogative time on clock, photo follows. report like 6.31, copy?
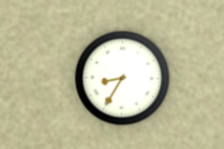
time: 8.35
